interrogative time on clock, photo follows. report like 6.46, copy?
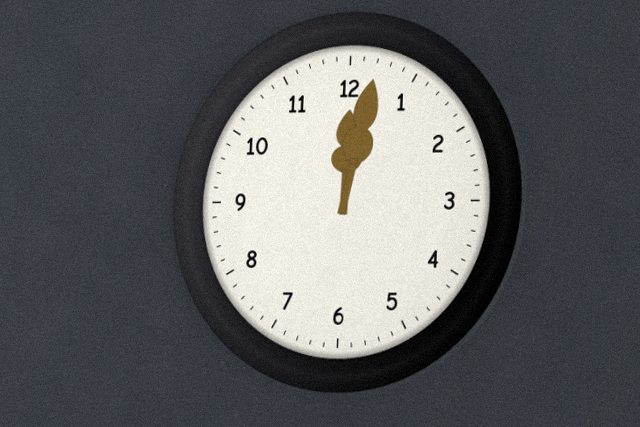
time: 12.02
